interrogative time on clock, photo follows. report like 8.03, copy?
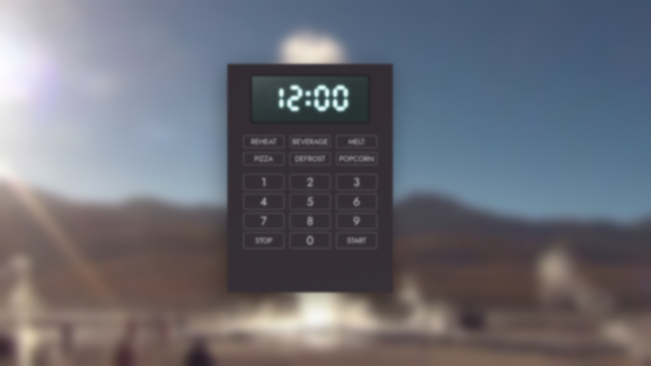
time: 12.00
